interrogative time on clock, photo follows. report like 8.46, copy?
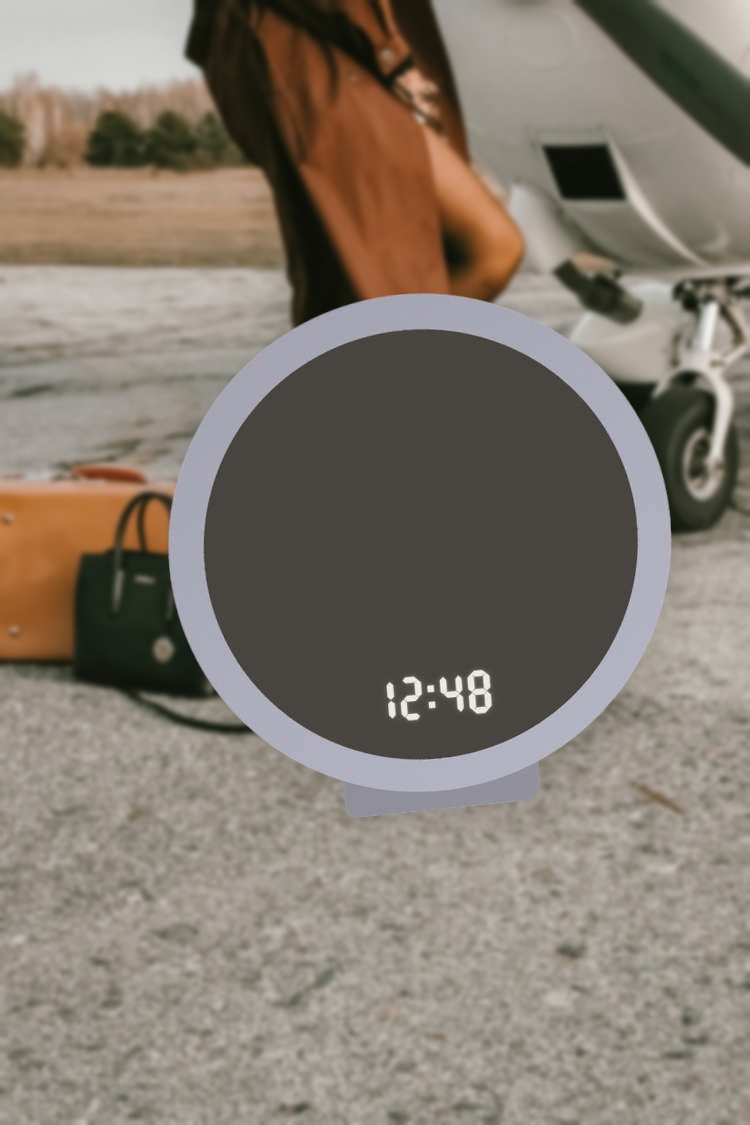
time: 12.48
